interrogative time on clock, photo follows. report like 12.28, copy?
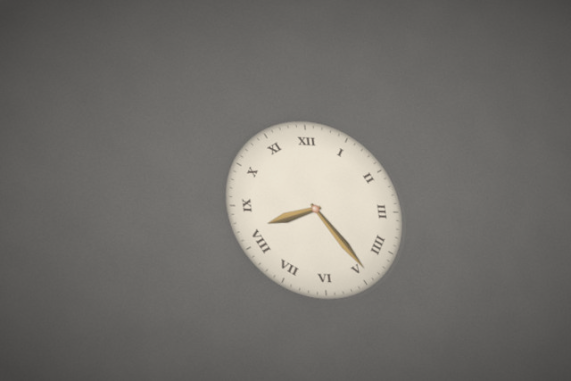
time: 8.24
